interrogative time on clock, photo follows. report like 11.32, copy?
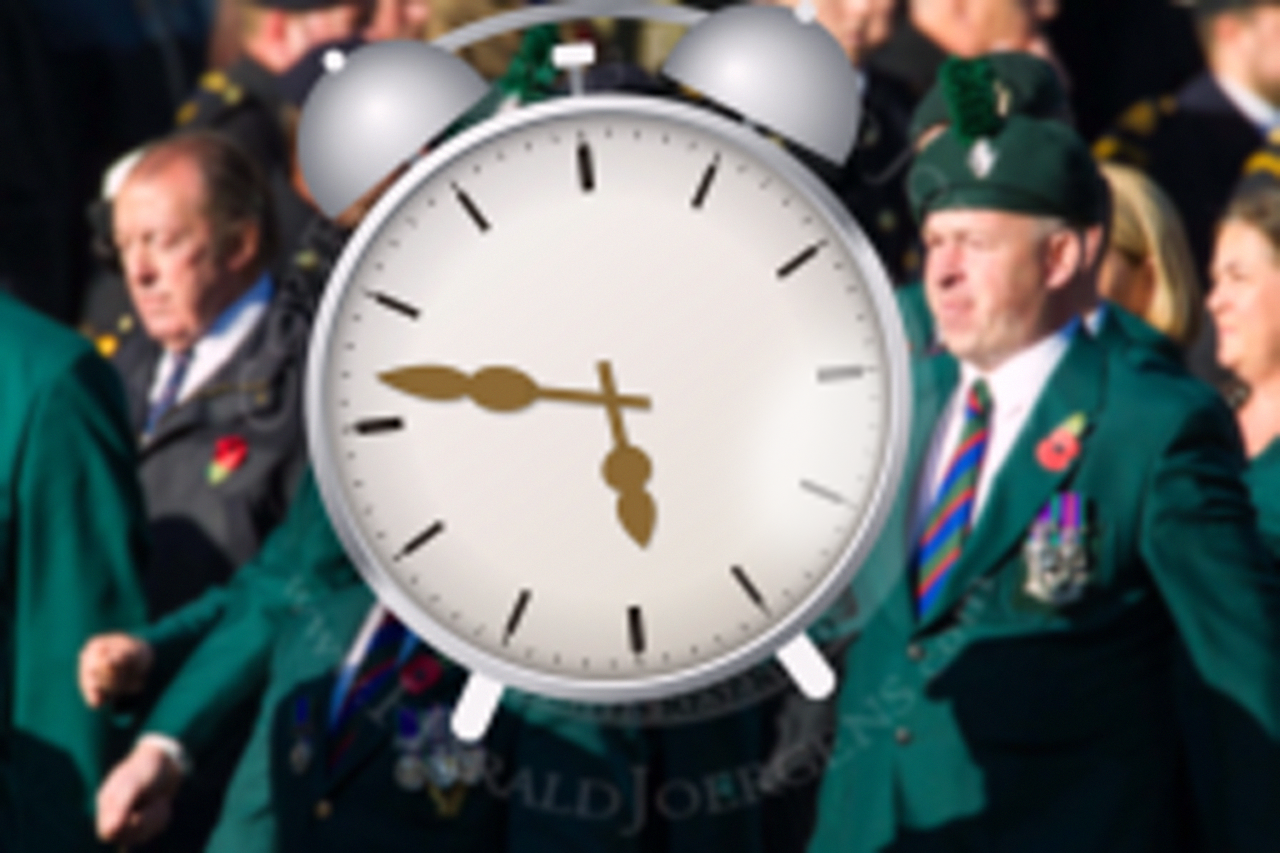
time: 5.47
